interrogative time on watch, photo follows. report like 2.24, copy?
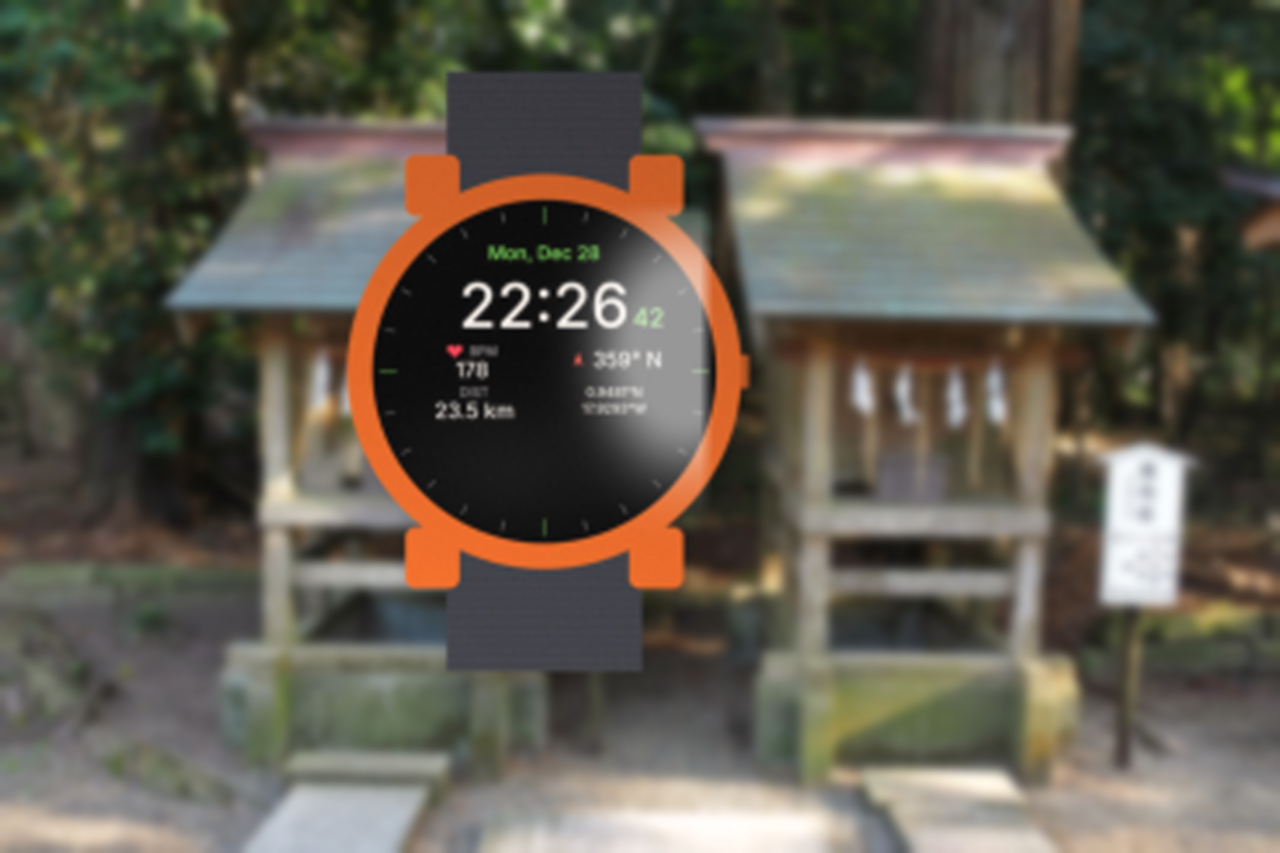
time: 22.26
